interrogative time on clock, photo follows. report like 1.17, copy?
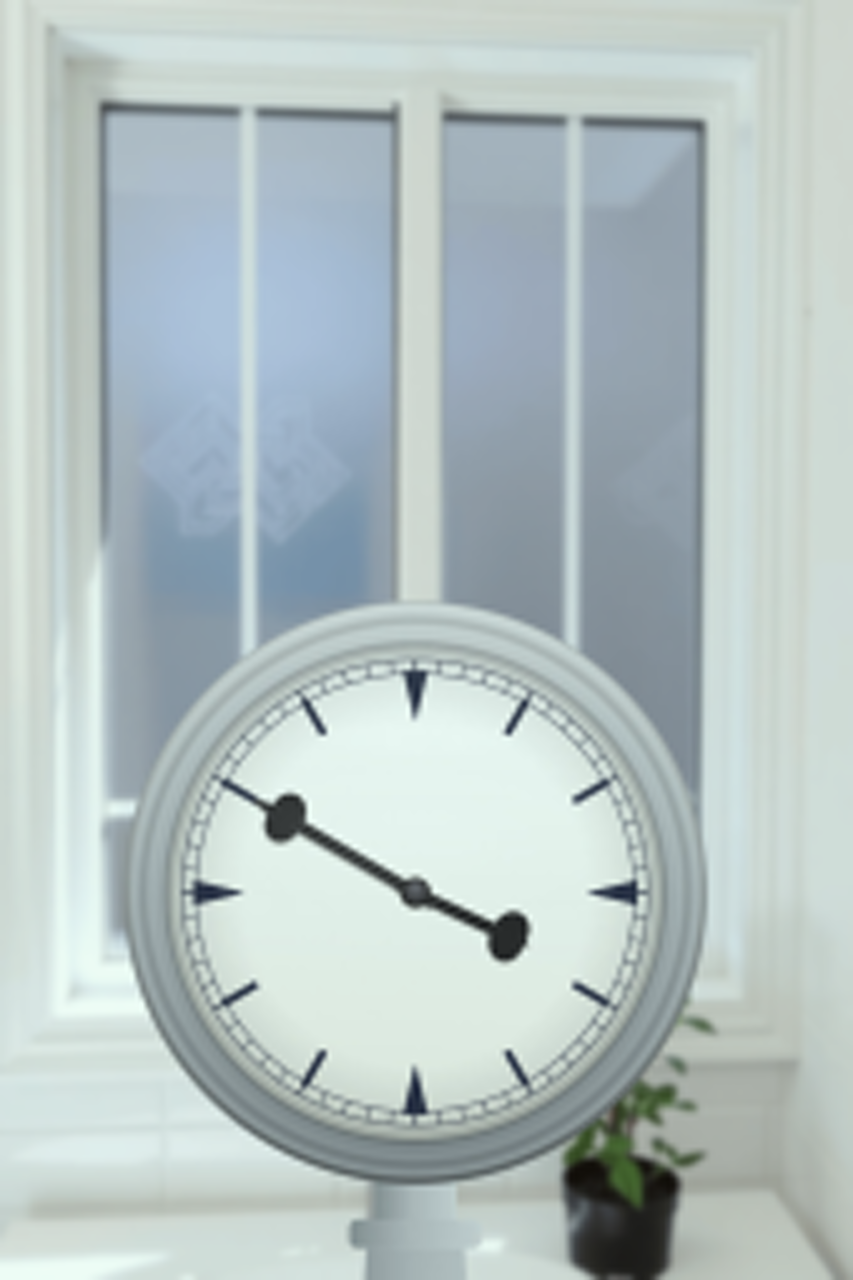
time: 3.50
